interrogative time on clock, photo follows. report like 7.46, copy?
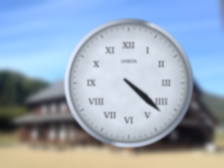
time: 4.22
